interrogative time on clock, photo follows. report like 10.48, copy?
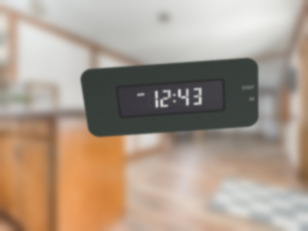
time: 12.43
